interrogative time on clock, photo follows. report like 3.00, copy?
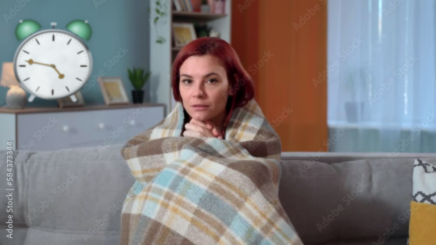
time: 4.47
